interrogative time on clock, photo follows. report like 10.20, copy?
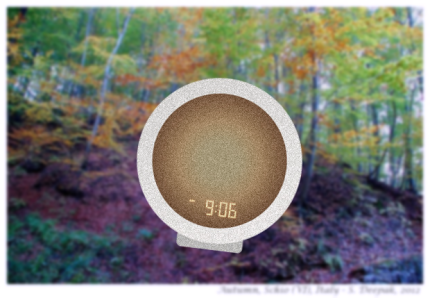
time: 9.06
